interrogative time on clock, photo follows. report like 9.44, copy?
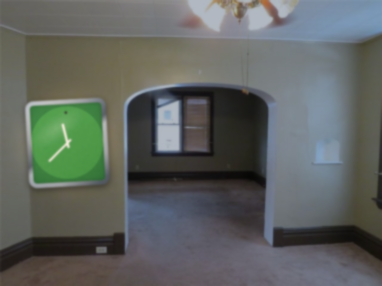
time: 11.38
